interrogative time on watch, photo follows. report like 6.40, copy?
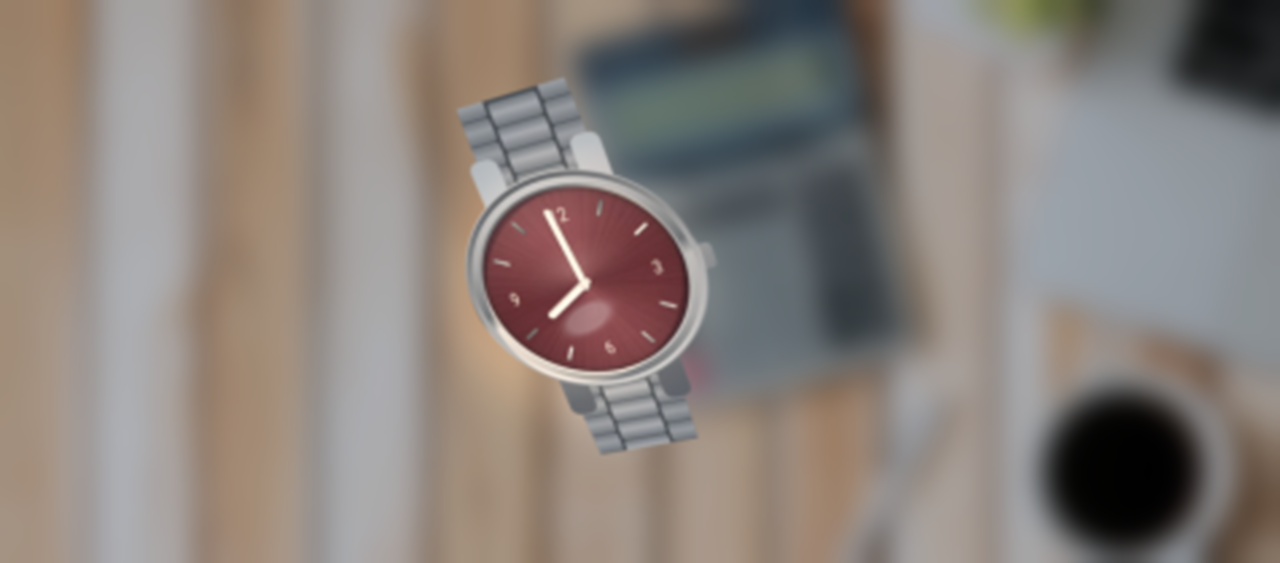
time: 7.59
